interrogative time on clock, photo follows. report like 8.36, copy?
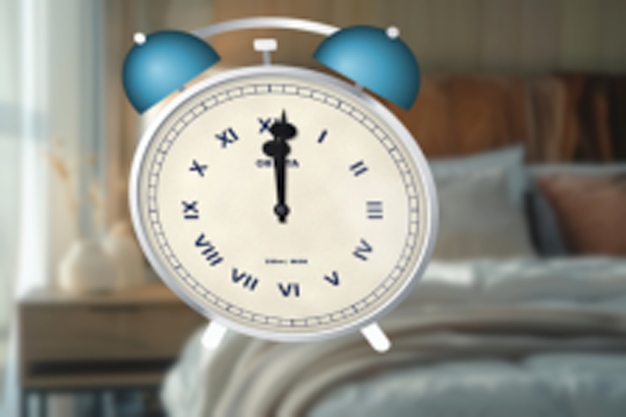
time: 12.01
